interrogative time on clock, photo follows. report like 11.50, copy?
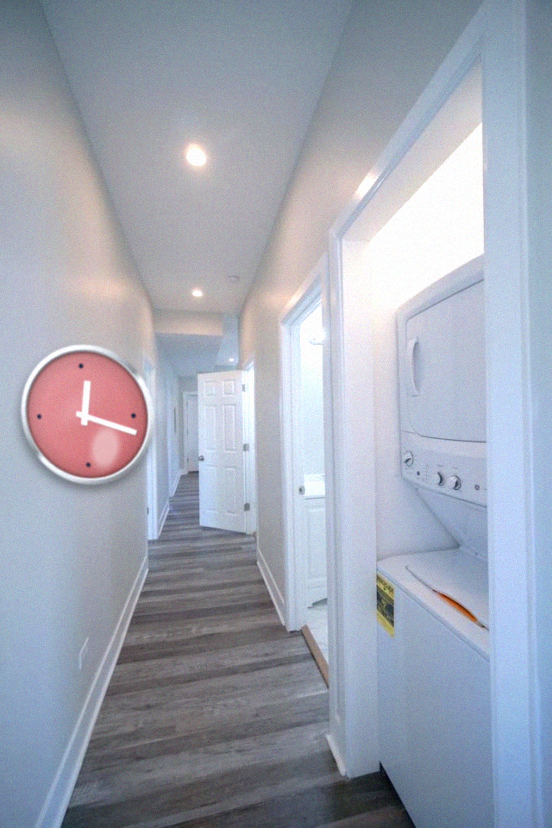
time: 12.18
